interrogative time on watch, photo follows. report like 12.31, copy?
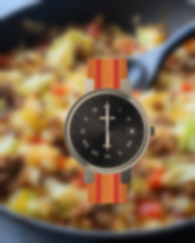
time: 6.00
